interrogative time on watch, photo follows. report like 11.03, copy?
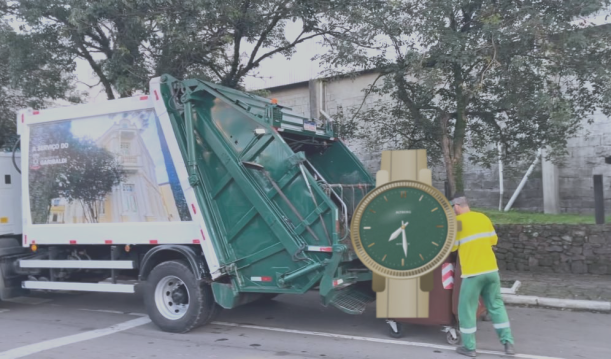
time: 7.29
